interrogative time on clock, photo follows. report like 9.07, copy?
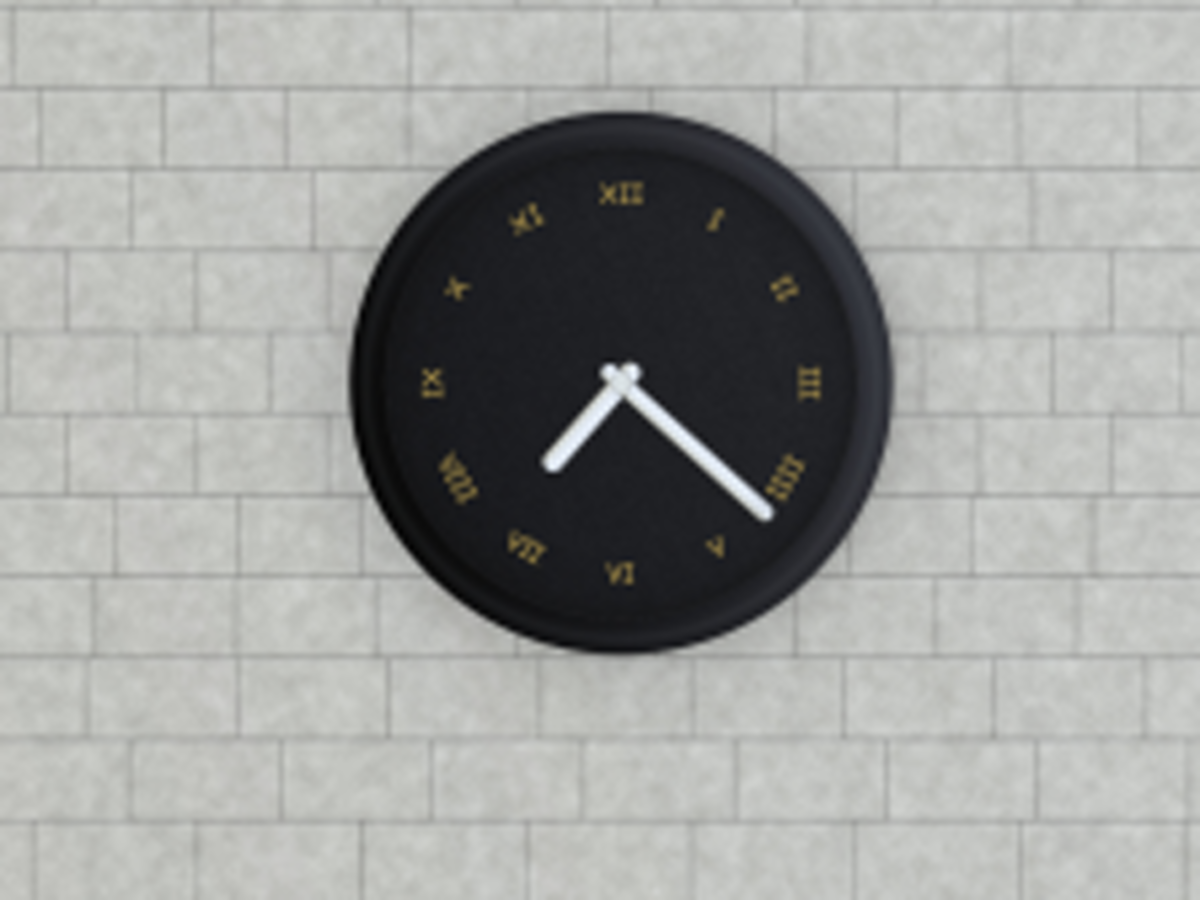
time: 7.22
